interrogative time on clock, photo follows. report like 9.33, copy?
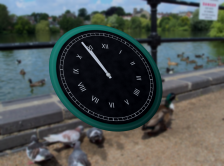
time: 10.54
